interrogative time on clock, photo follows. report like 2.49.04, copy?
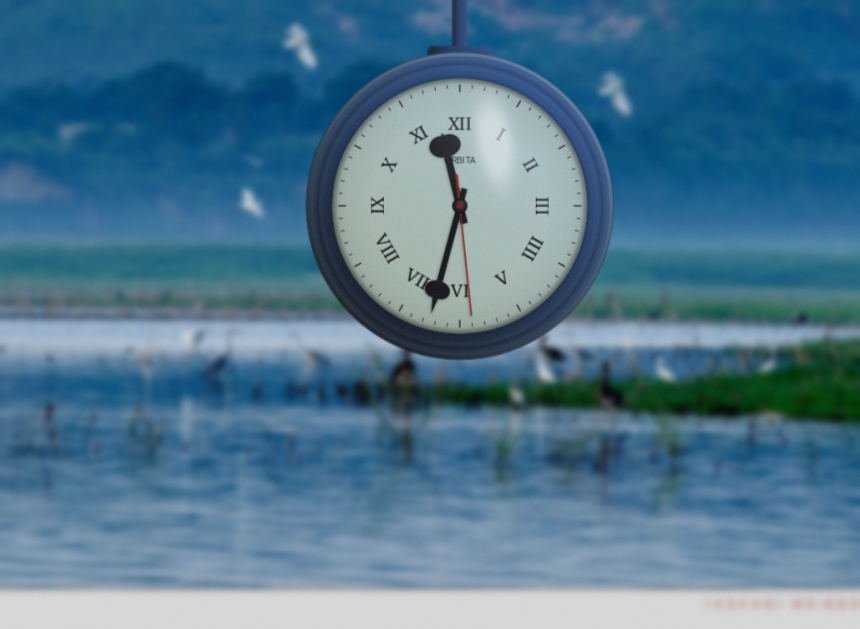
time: 11.32.29
